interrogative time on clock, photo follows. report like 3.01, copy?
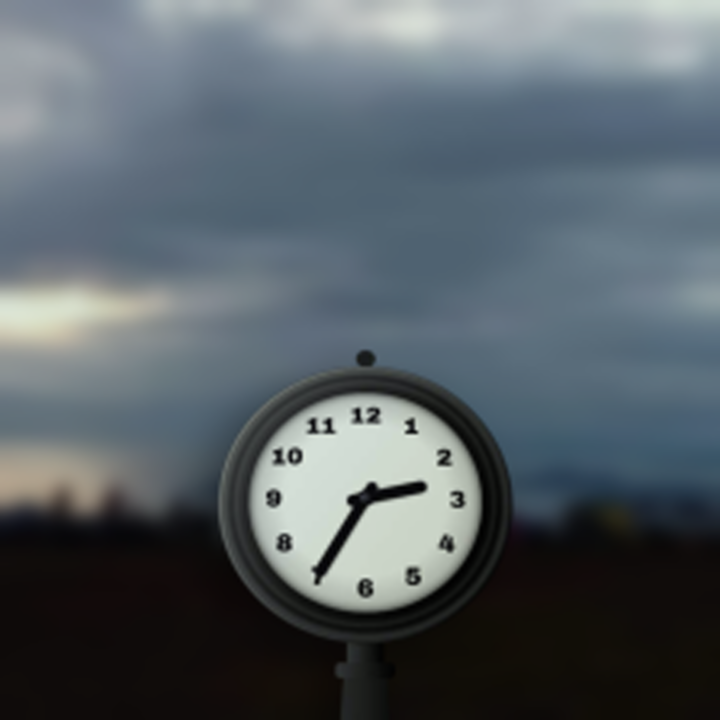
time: 2.35
